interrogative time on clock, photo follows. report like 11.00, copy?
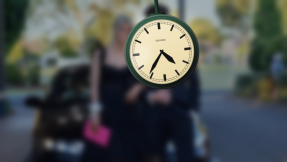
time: 4.36
